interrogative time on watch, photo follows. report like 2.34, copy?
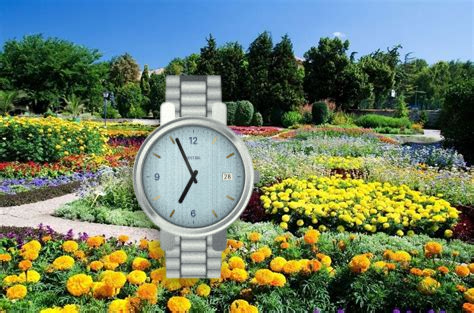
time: 6.56
